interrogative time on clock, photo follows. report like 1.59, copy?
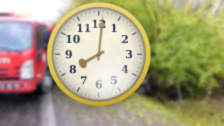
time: 8.01
